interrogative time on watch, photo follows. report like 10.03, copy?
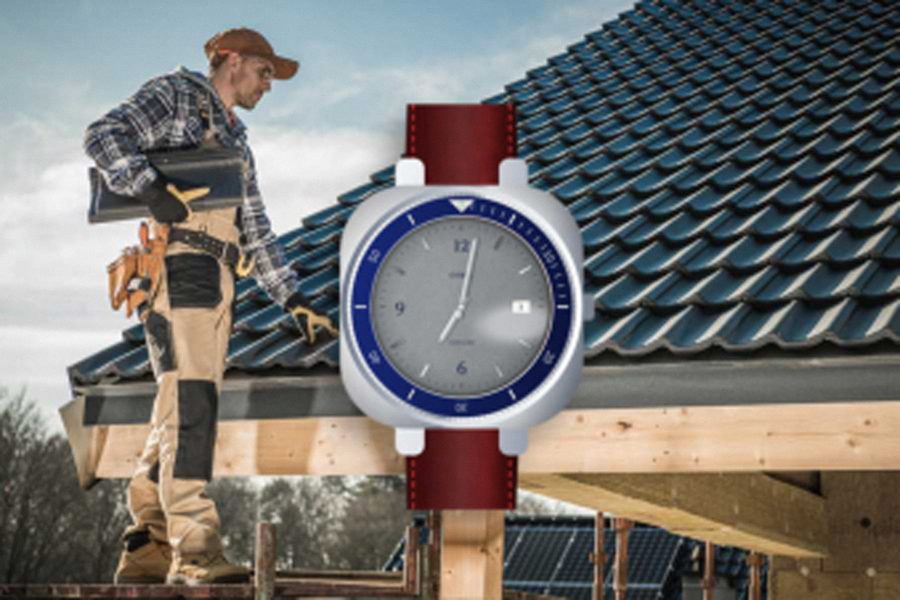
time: 7.02
